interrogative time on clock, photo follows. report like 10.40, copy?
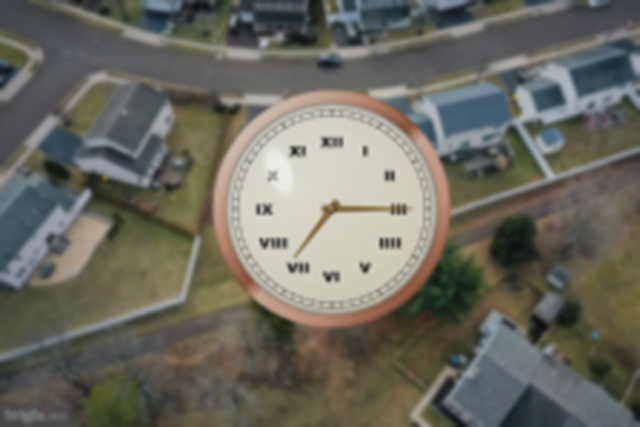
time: 7.15
